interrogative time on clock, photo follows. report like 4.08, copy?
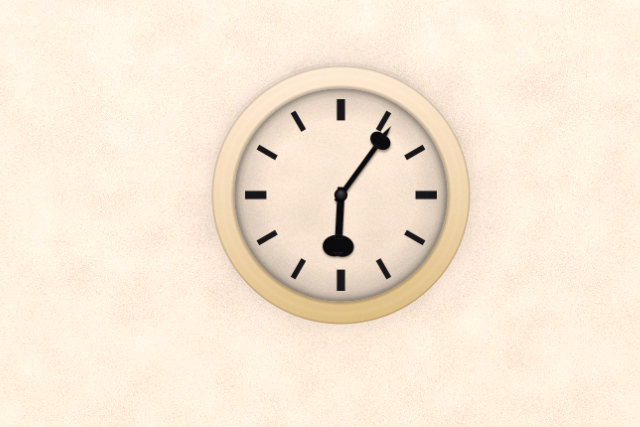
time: 6.06
